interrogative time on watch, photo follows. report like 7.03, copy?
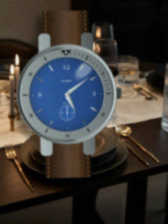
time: 5.09
